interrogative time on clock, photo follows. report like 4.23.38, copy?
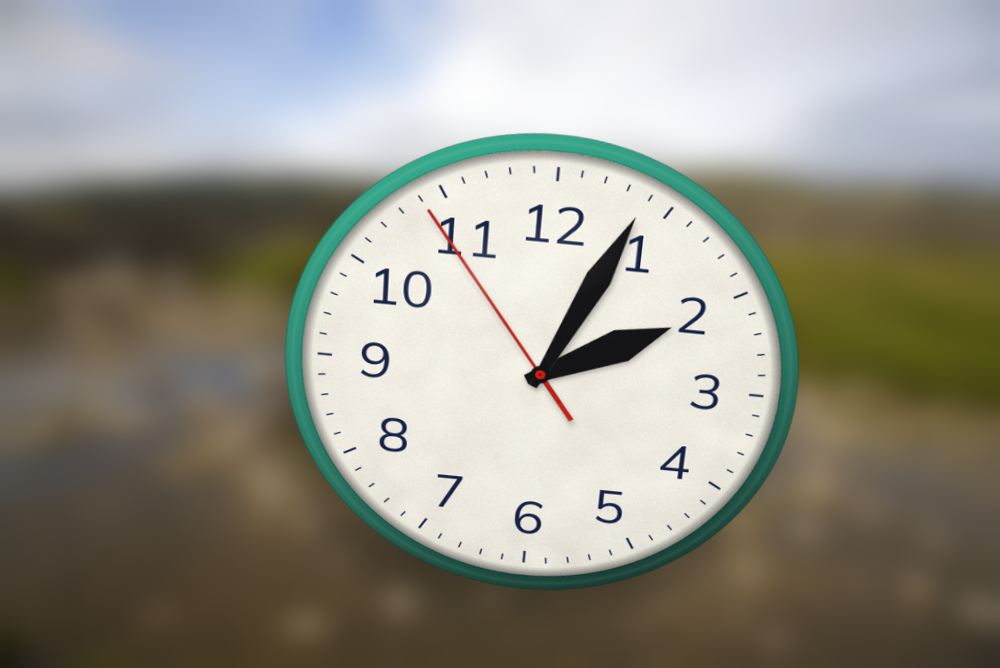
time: 2.03.54
